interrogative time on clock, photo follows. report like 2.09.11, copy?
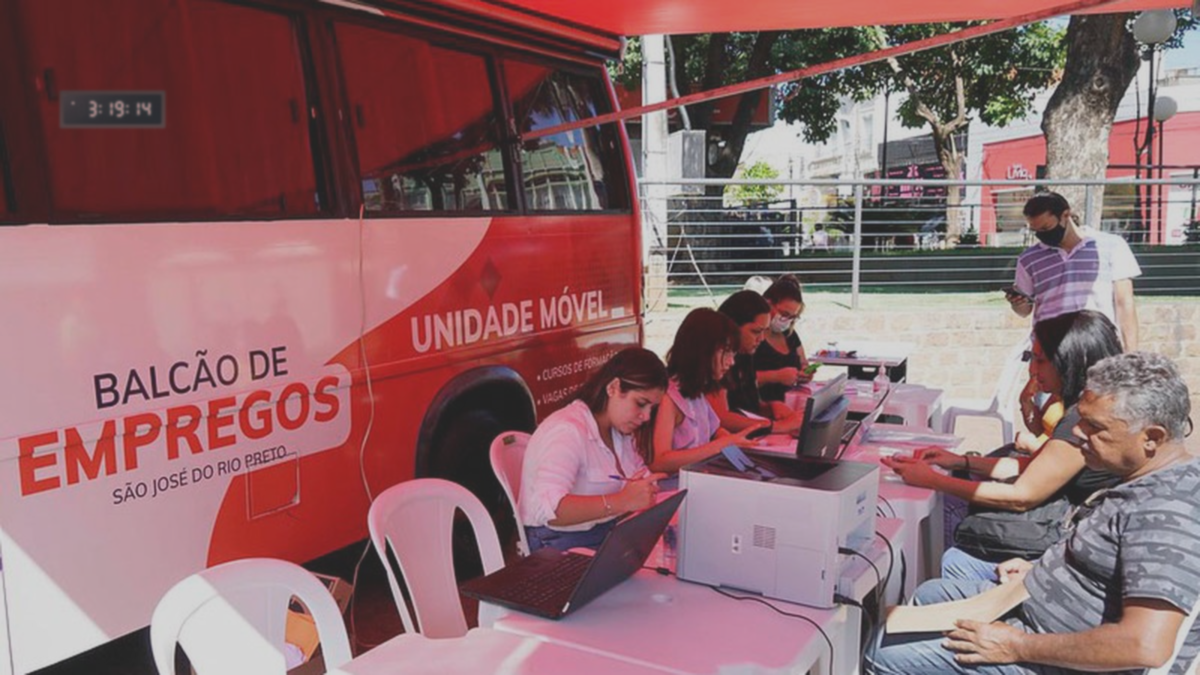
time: 3.19.14
